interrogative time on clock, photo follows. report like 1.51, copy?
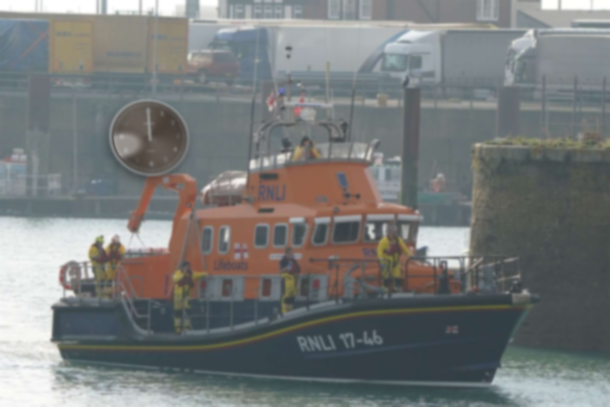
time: 12.00
